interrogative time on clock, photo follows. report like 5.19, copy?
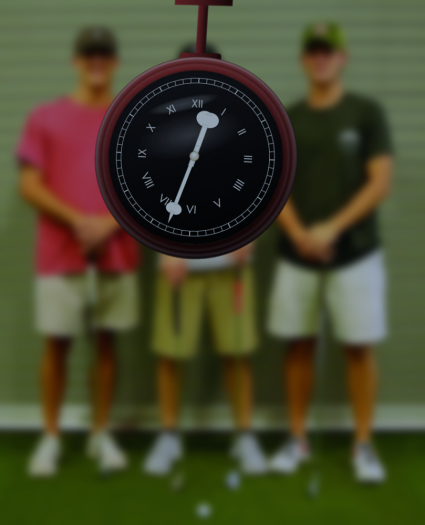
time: 12.33
